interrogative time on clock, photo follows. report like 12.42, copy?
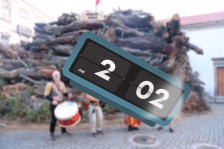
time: 2.02
